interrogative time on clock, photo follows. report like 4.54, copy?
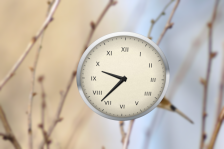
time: 9.37
